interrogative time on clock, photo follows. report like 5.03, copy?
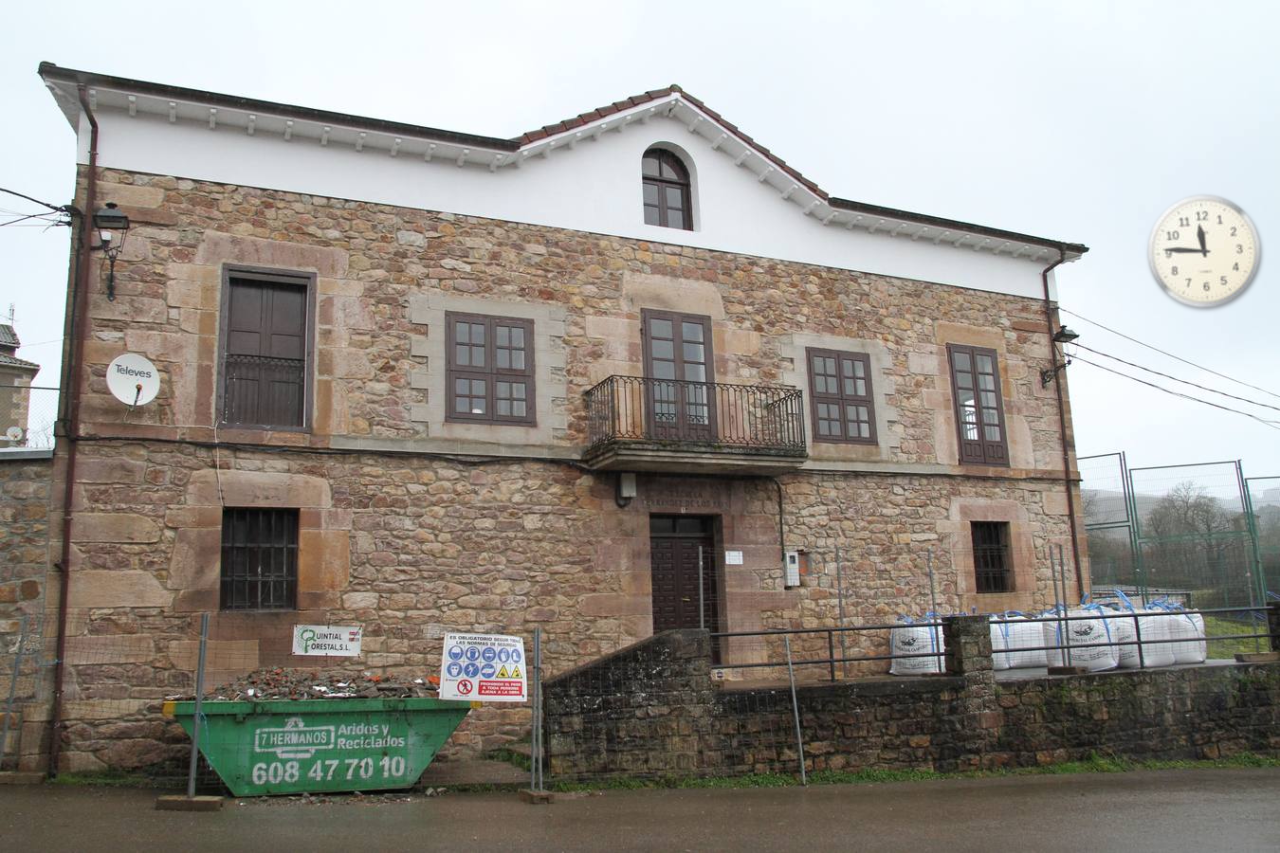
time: 11.46
